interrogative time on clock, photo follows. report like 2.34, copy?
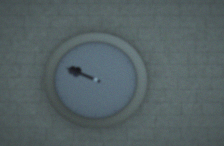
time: 9.49
